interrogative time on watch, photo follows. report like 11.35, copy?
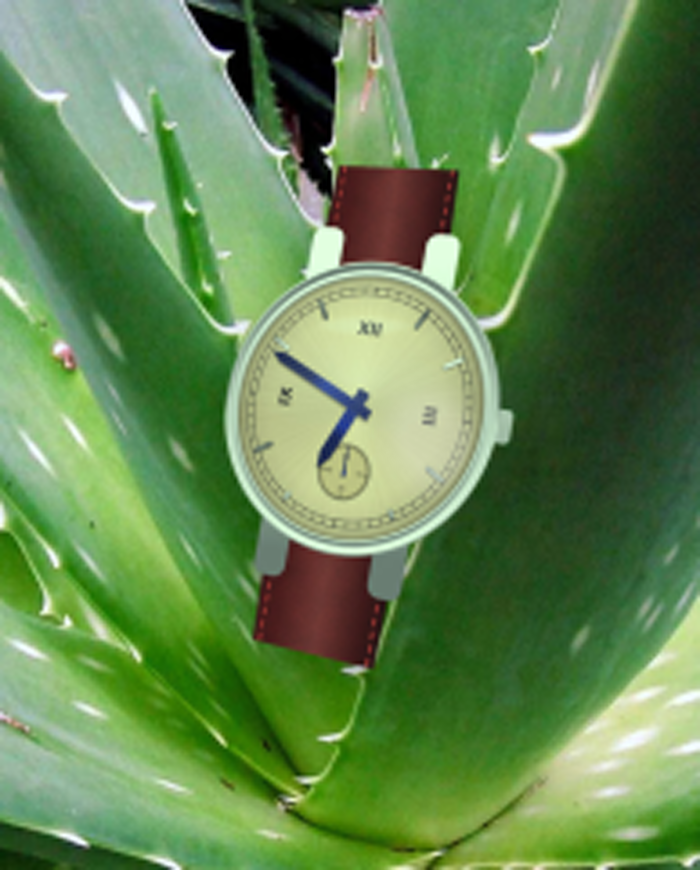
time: 6.49
